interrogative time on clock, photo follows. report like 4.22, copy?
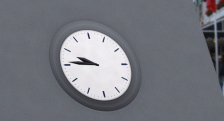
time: 9.46
